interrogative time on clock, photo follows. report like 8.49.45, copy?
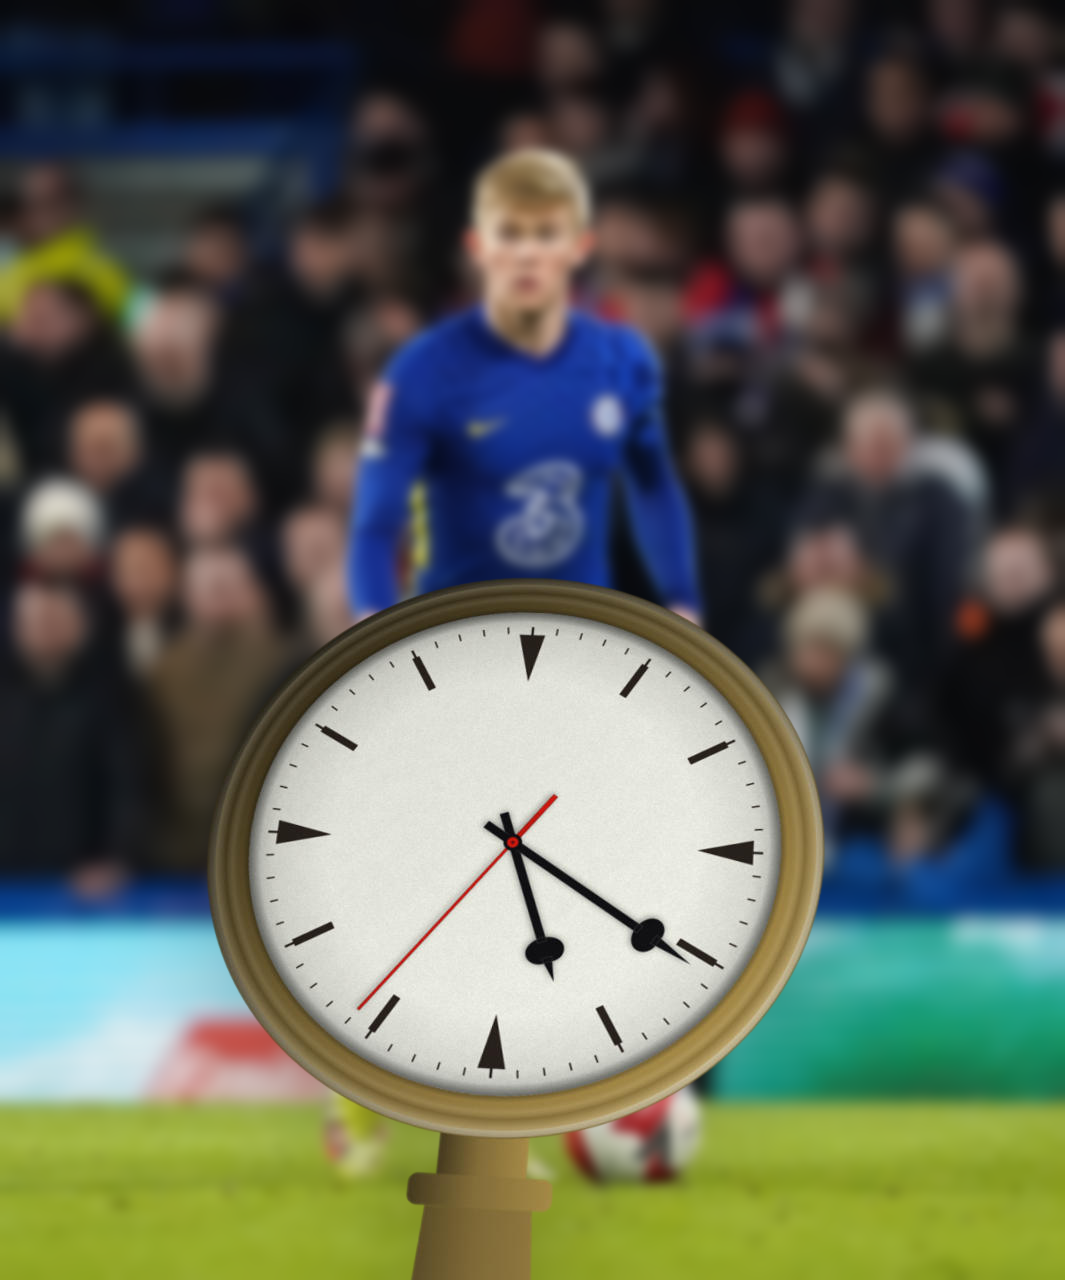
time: 5.20.36
